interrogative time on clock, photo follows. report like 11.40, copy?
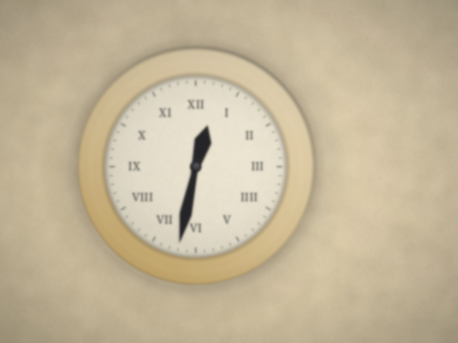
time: 12.32
